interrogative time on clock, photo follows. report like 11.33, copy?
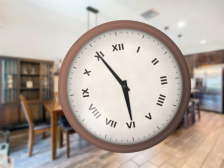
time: 5.55
